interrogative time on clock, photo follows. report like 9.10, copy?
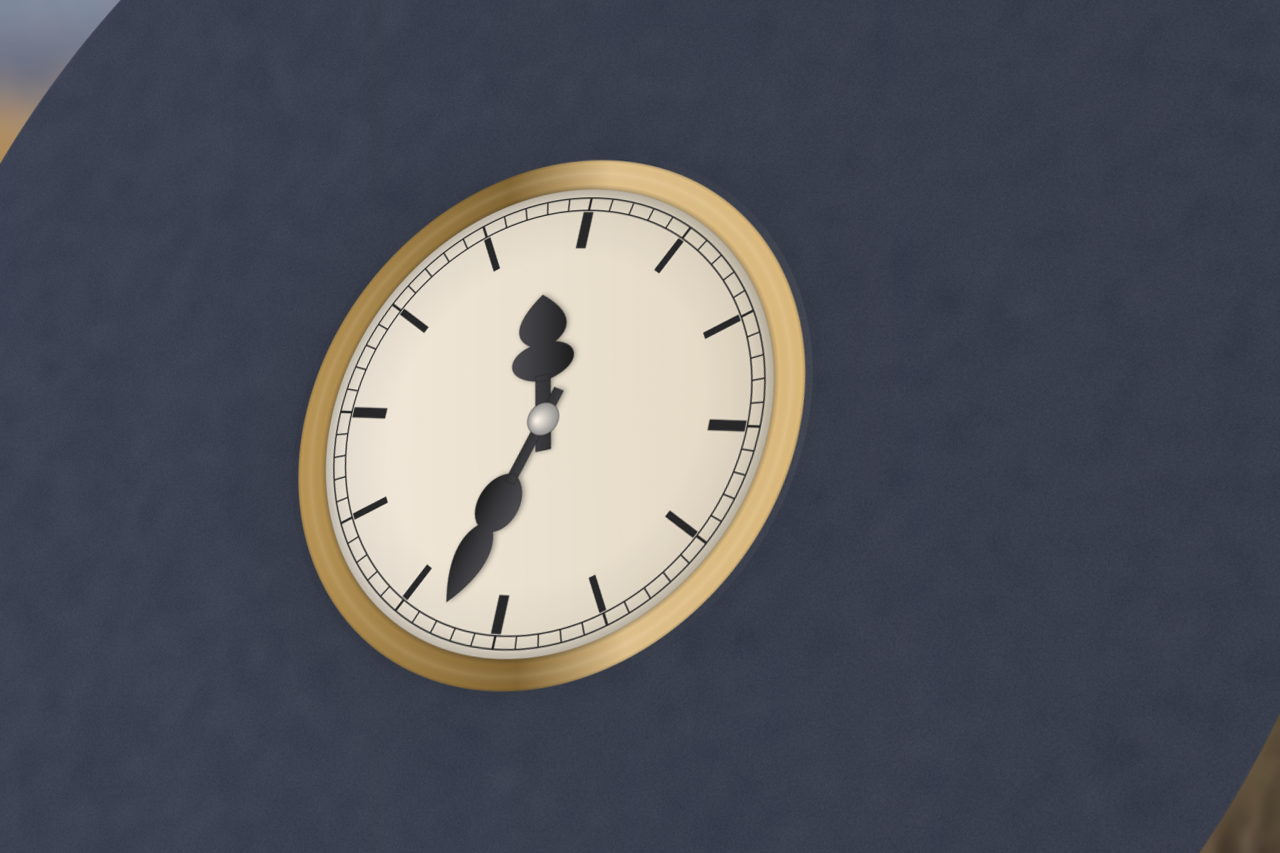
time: 11.33
